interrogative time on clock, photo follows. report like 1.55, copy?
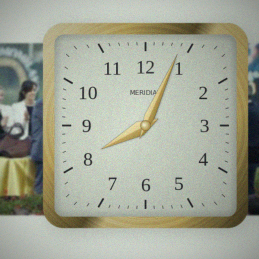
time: 8.04
